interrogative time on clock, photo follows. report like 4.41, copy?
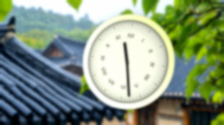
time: 11.28
